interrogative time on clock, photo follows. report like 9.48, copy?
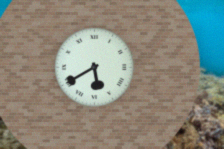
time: 5.40
